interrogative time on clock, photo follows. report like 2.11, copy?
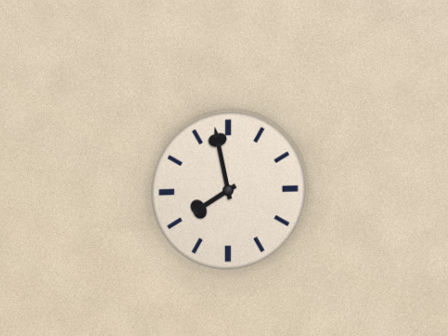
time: 7.58
